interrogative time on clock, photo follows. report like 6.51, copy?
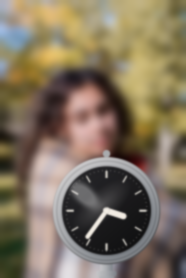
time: 3.36
